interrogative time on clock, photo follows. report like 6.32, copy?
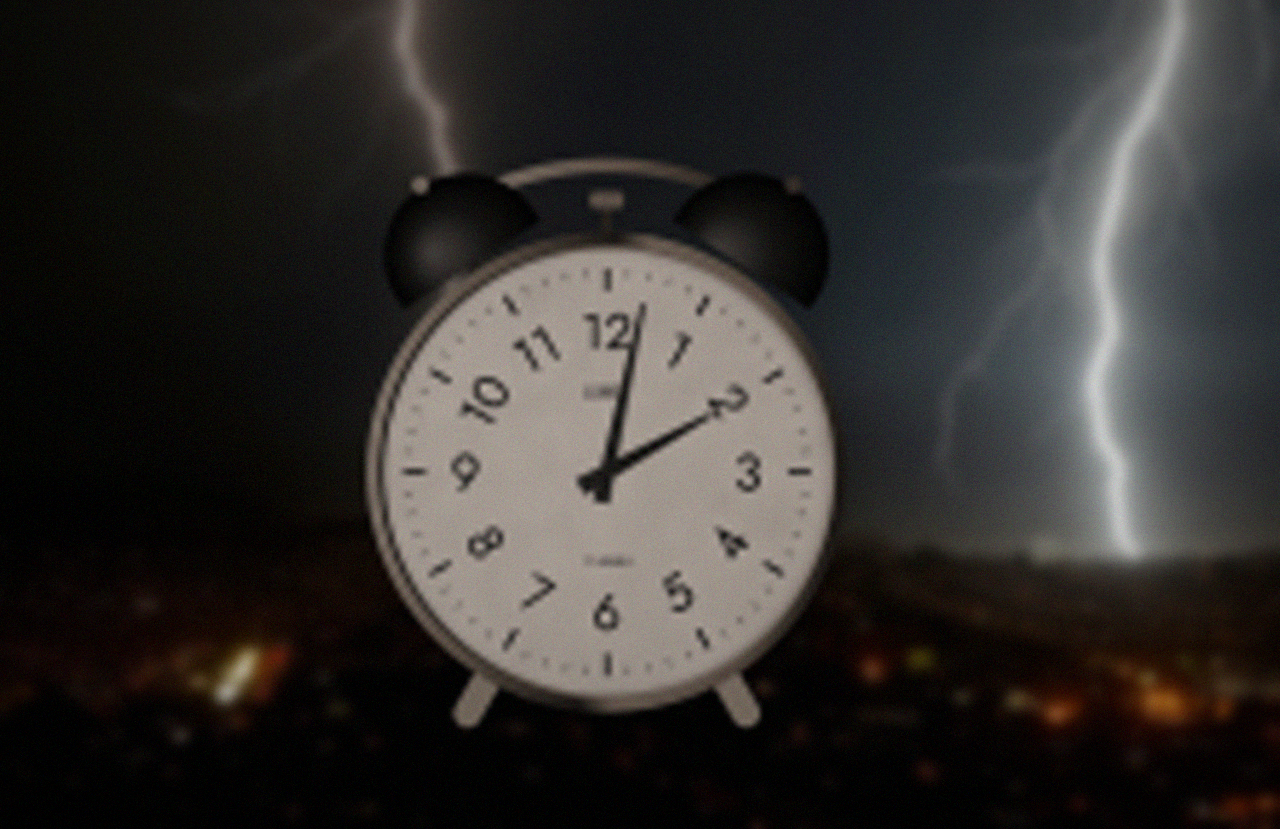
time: 2.02
